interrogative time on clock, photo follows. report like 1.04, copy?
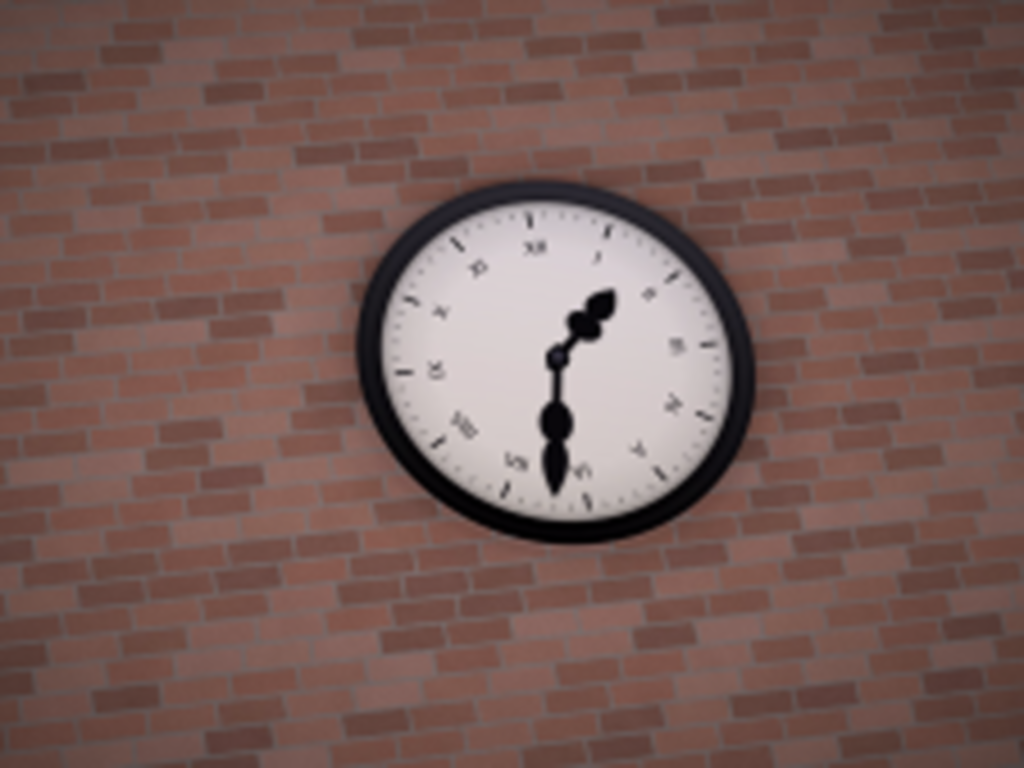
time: 1.32
